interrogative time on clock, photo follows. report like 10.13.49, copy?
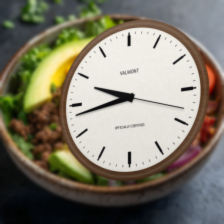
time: 9.43.18
